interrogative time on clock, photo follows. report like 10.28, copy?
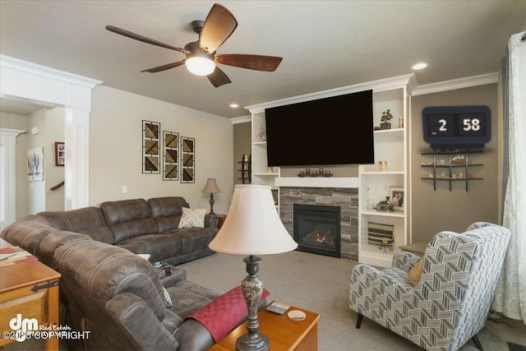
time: 2.58
